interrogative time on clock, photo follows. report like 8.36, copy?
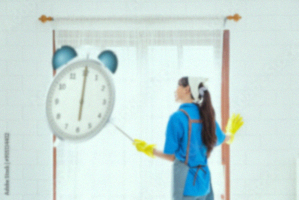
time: 6.00
